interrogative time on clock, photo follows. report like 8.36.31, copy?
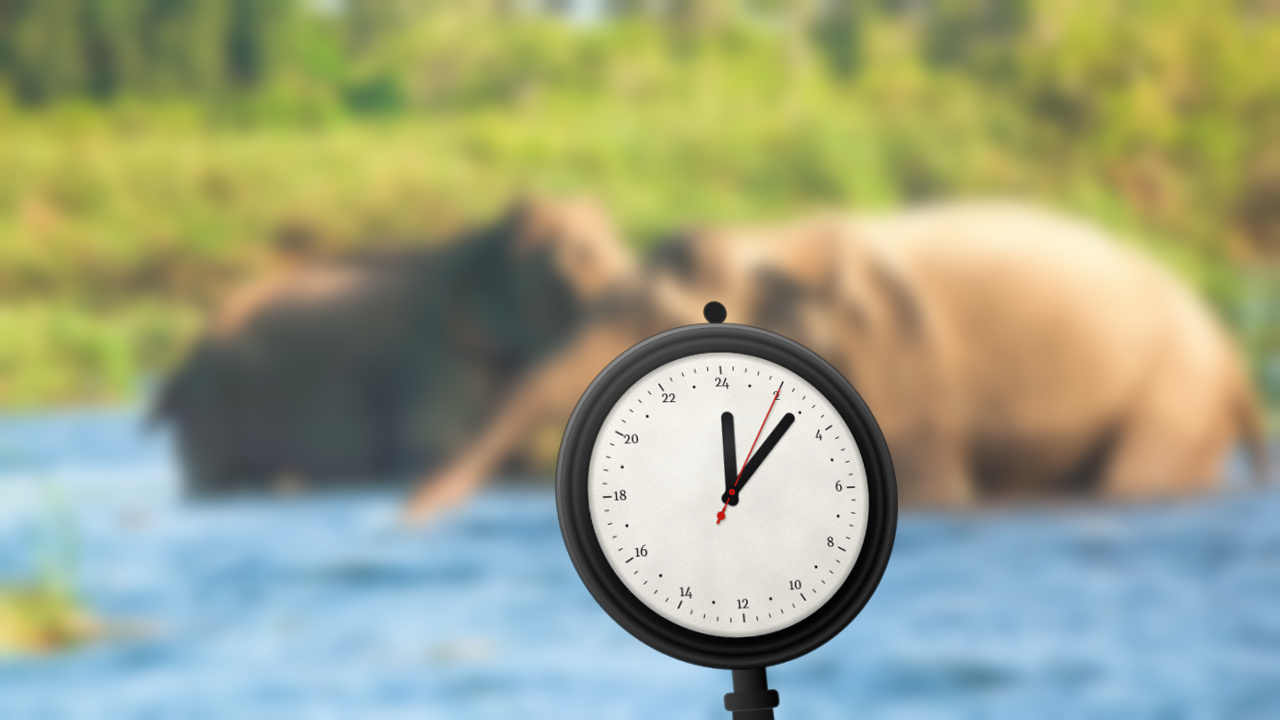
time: 0.07.05
